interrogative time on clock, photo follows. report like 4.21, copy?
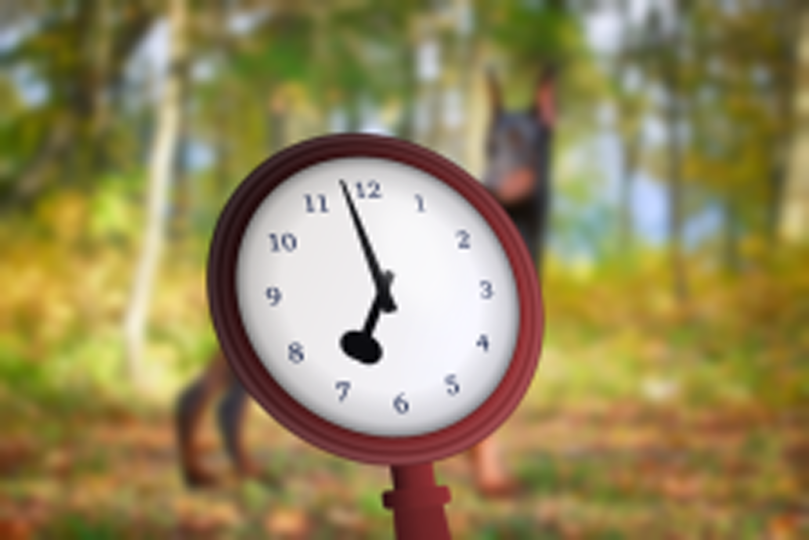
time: 6.58
